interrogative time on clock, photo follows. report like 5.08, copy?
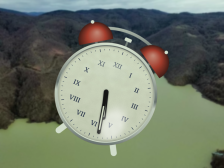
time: 5.28
